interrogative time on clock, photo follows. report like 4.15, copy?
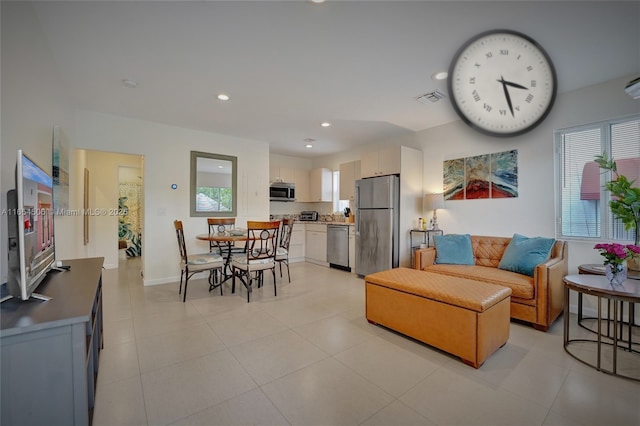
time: 3.27
